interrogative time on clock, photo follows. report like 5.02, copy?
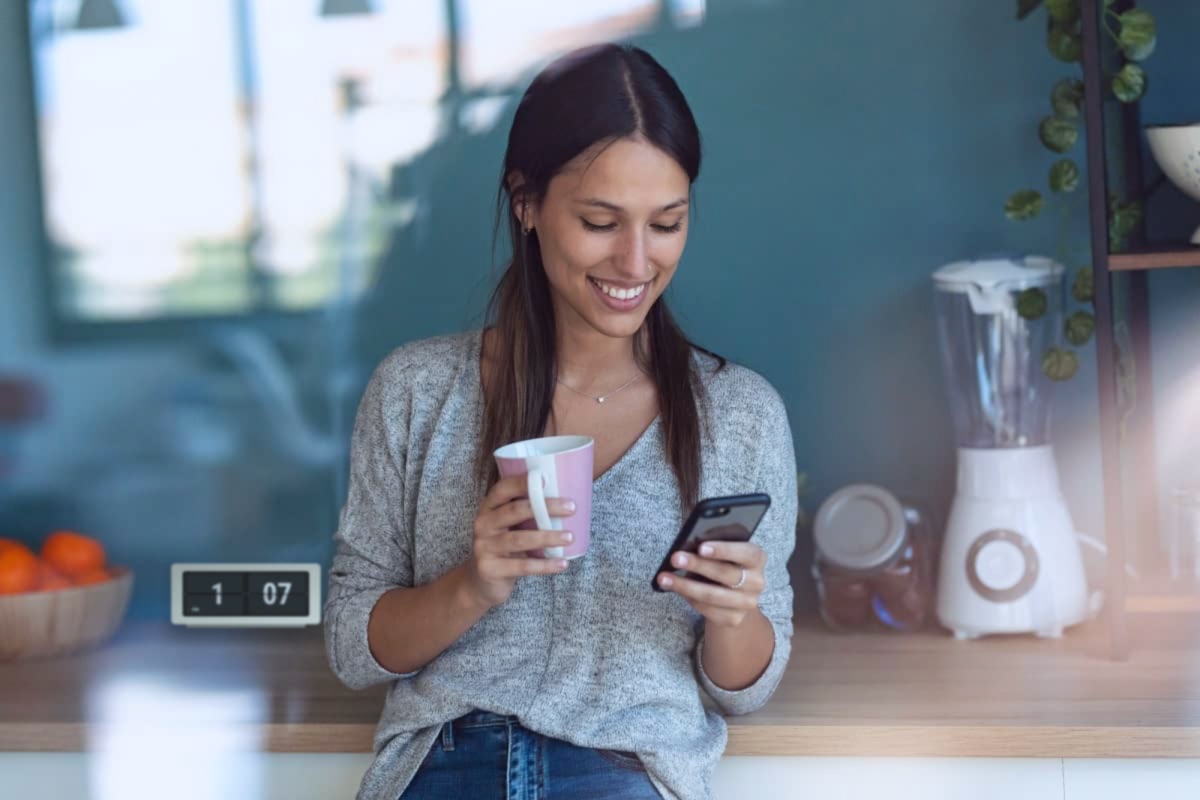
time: 1.07
